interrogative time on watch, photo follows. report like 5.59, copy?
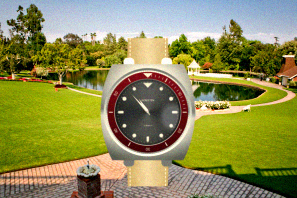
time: 10.53
